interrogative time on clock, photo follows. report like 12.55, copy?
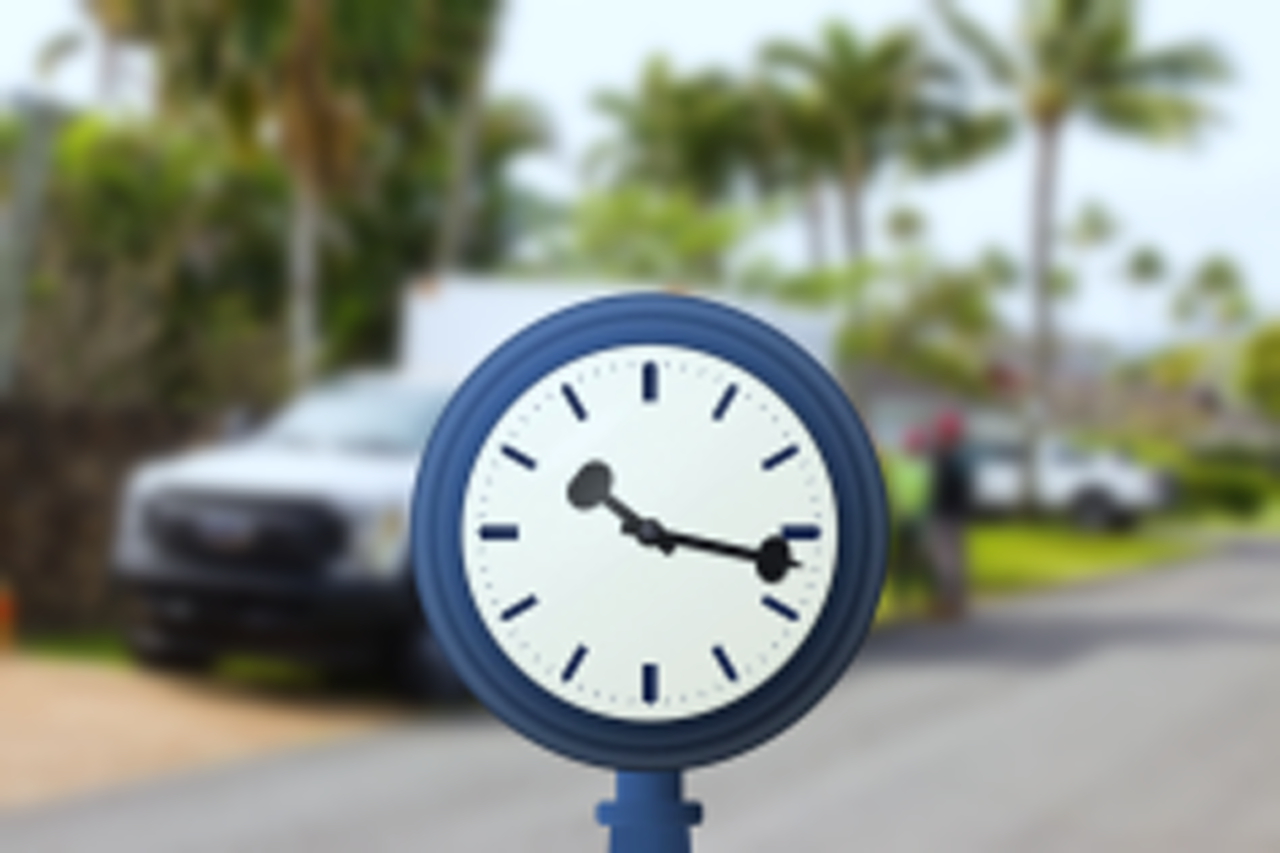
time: 10.17
